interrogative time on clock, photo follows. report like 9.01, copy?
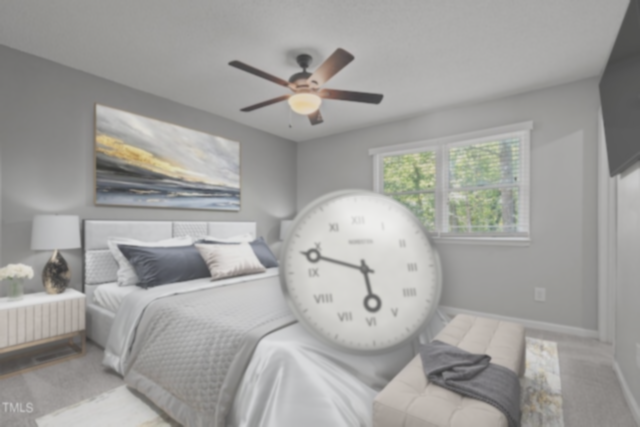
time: 5.48
